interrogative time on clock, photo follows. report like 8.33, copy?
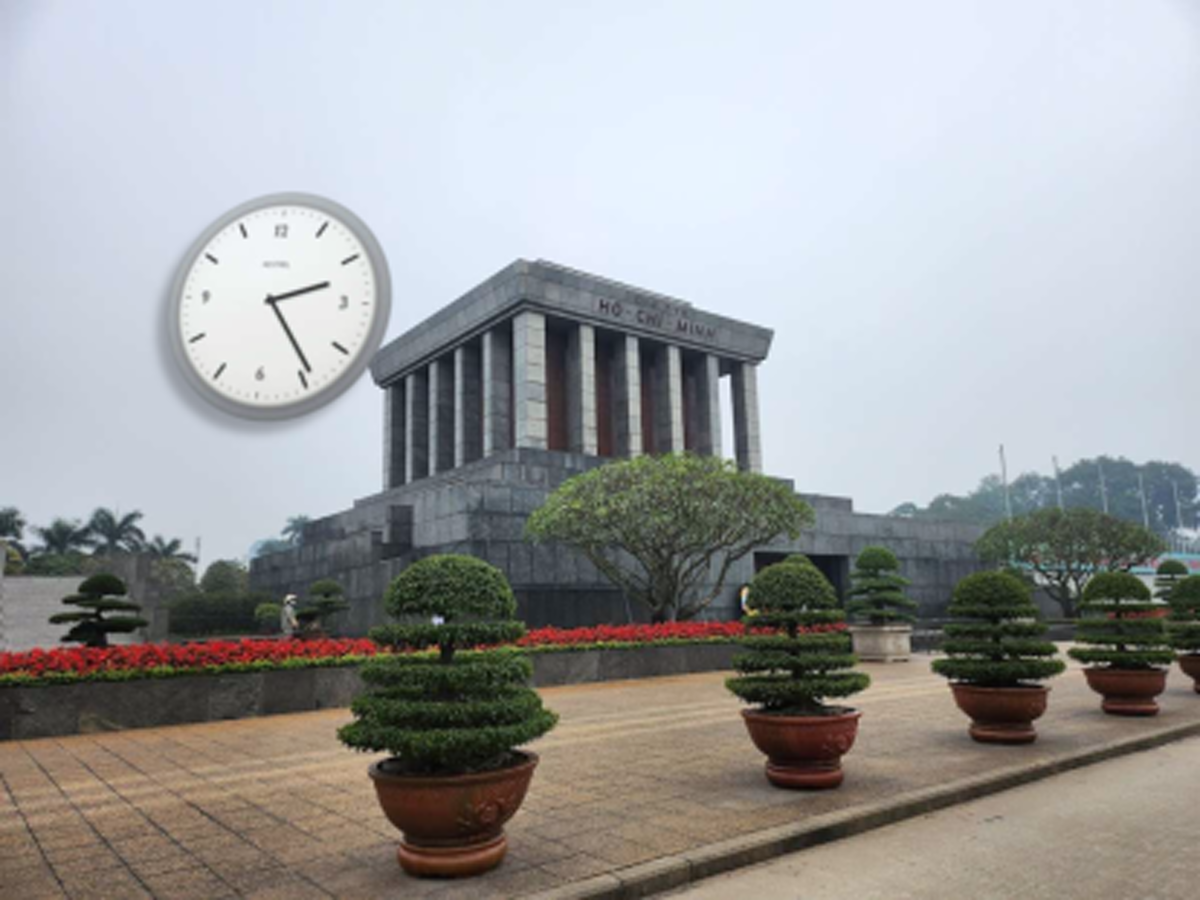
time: 2.24
